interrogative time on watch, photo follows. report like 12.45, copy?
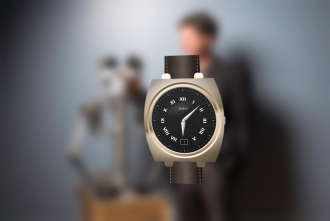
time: 6.08
